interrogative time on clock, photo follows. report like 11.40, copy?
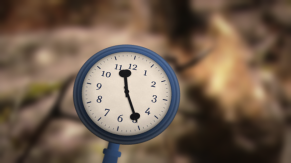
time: 11.25
